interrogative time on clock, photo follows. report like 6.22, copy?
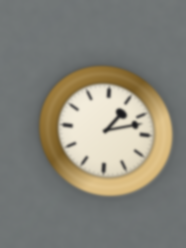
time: 1.12
